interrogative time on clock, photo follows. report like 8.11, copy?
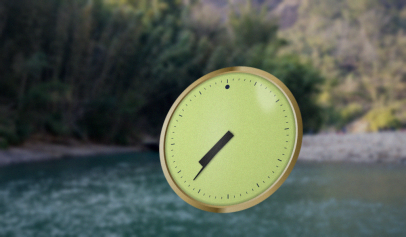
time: 7.37
